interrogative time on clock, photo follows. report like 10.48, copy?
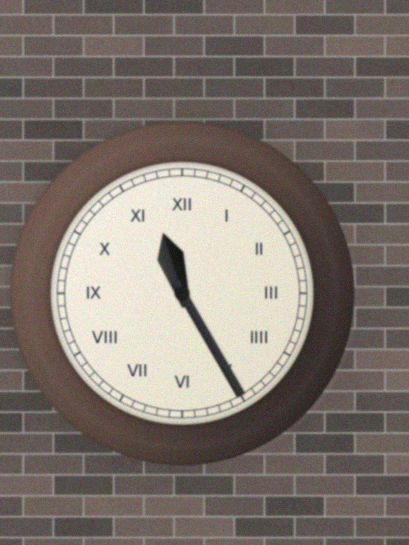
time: 11.25
